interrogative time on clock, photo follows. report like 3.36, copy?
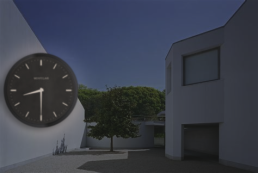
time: 8.30
